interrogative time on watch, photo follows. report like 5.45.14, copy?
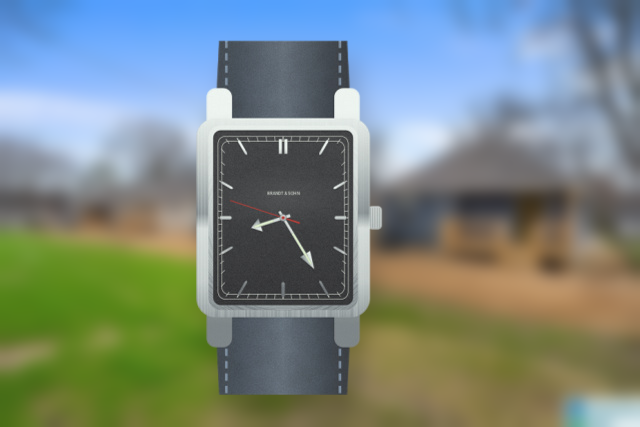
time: 8.24.48
